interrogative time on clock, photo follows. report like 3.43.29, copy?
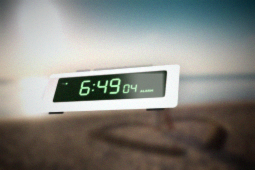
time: 6.49.04
